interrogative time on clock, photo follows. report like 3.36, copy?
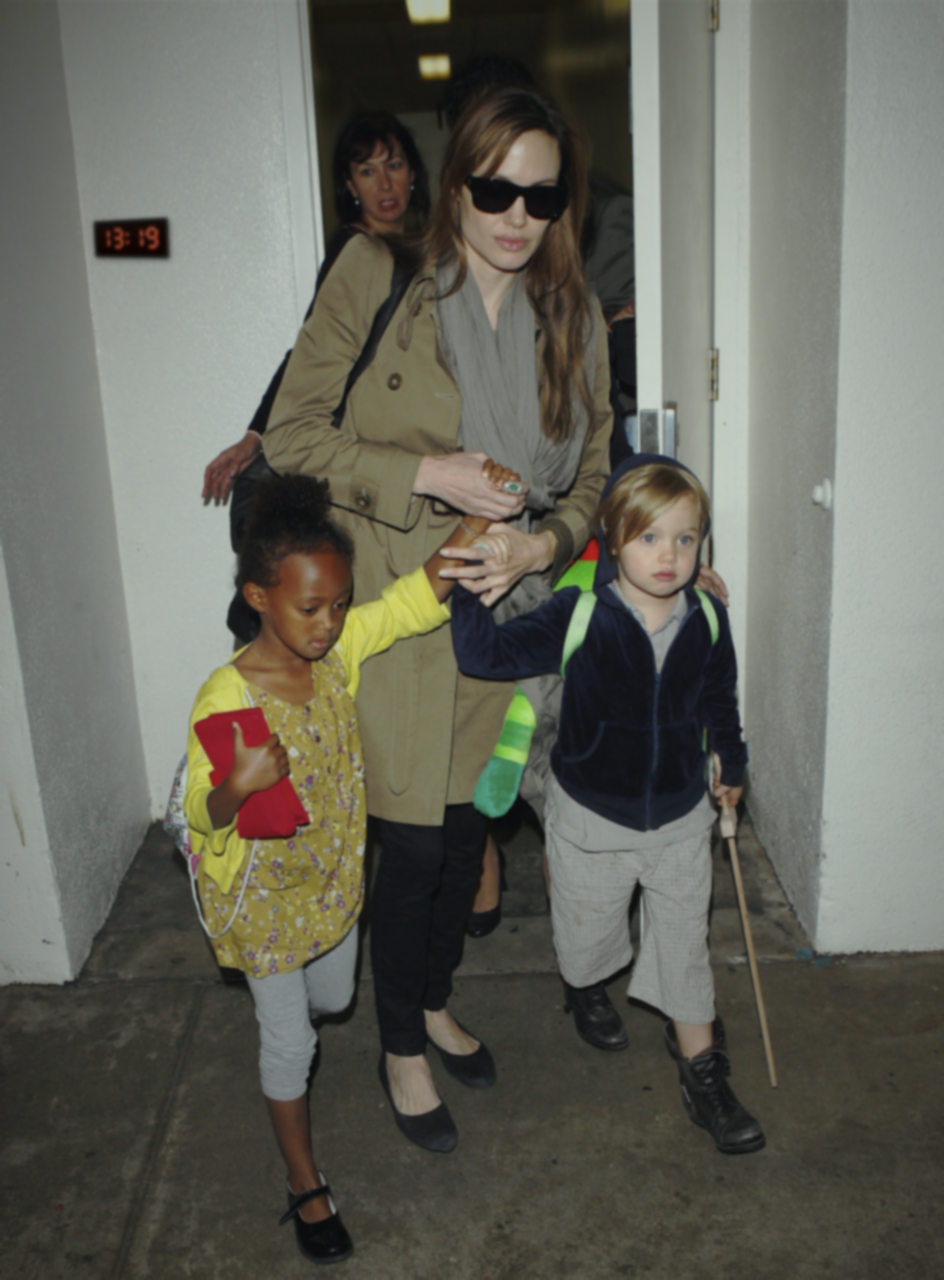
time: 13.19
